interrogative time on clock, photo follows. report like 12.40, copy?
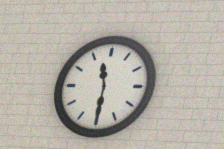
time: 11.30
